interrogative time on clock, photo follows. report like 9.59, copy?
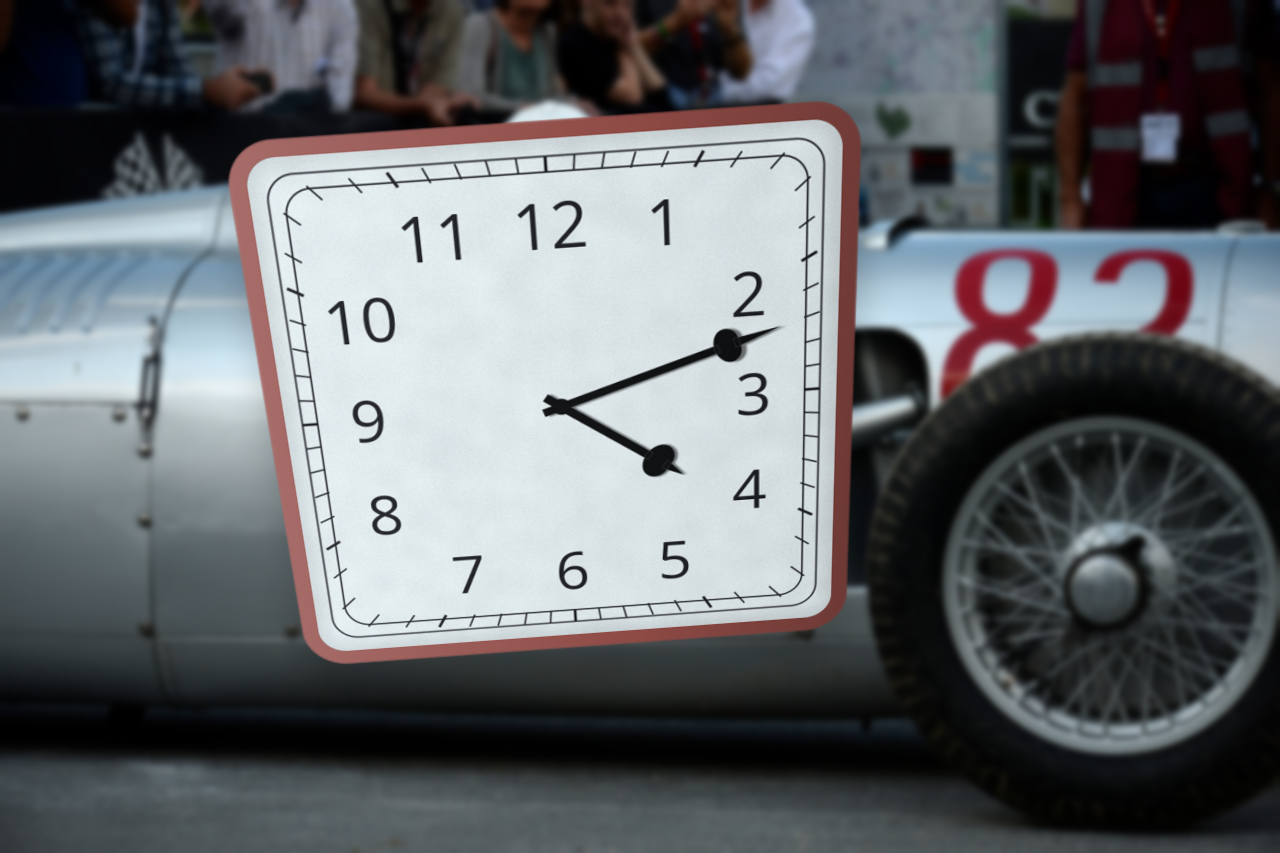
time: 4.12
